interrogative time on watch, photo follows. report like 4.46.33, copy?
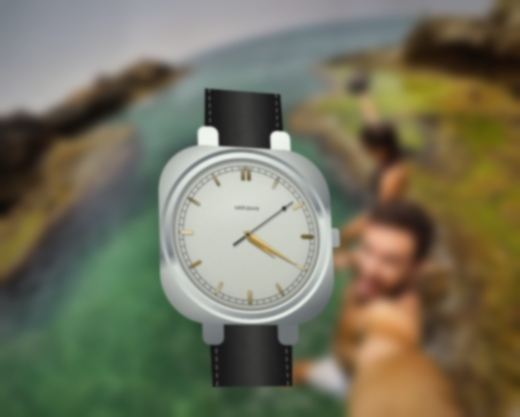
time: 4.20.09
